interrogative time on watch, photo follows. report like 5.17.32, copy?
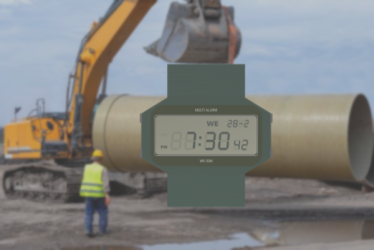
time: 7.30.42
